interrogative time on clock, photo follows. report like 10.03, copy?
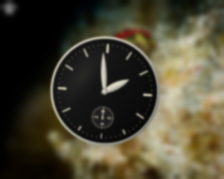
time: 1.59
